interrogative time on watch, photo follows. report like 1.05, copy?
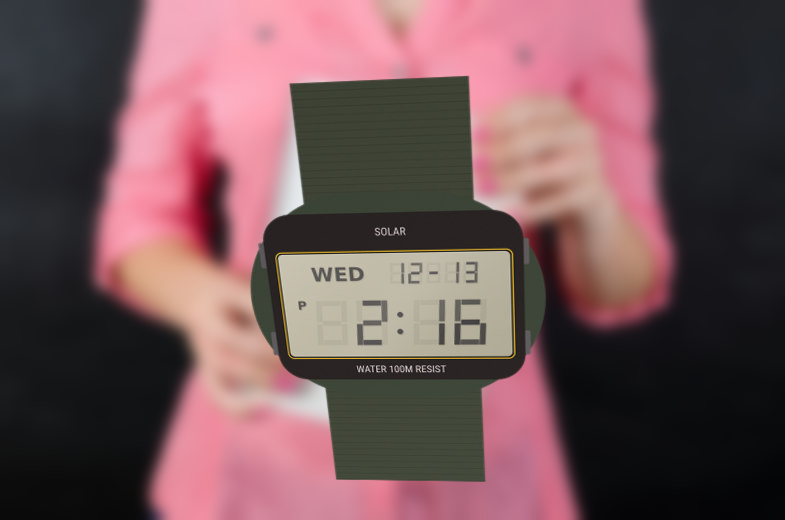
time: 2.16
